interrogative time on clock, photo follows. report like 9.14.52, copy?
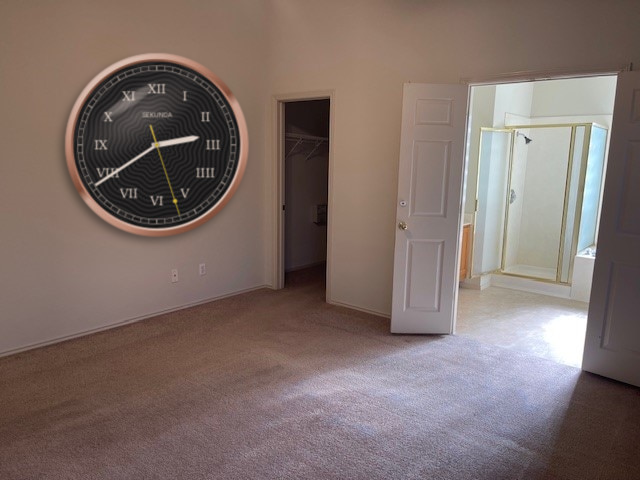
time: 2.39.27
